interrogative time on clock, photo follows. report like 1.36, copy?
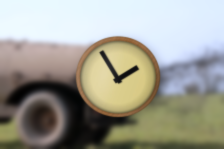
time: 1.55
